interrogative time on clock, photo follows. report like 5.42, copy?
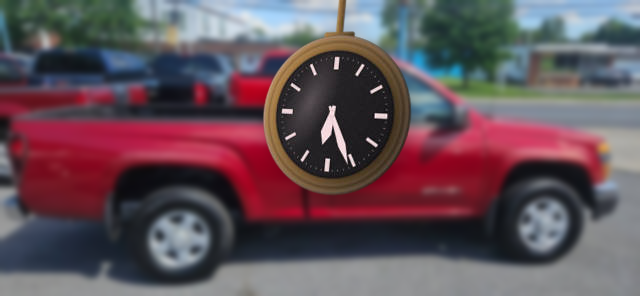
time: 6.26
